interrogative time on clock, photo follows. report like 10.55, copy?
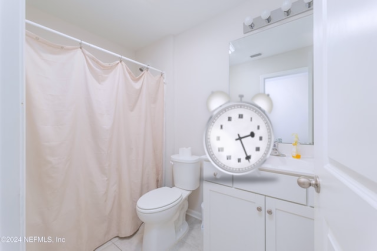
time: 2.26
